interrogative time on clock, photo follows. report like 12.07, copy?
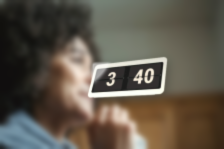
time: 3.40
